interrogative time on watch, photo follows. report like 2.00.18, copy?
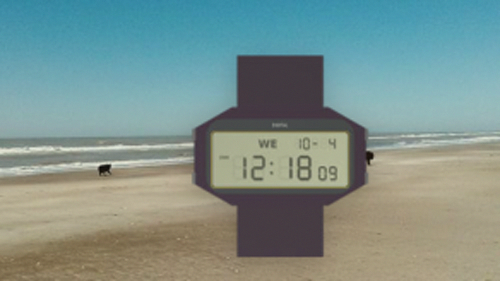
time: 12.18.09
